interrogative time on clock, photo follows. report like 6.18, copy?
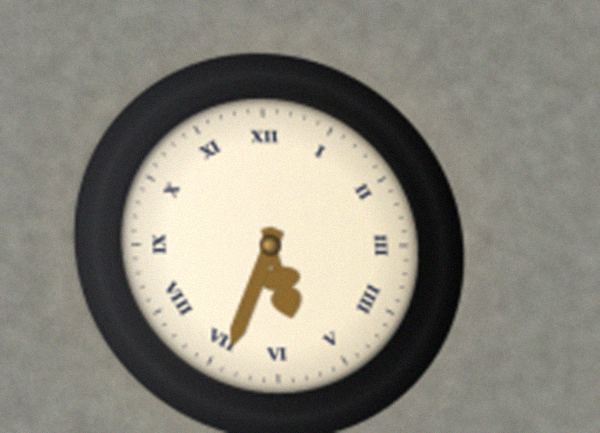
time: 5.34
